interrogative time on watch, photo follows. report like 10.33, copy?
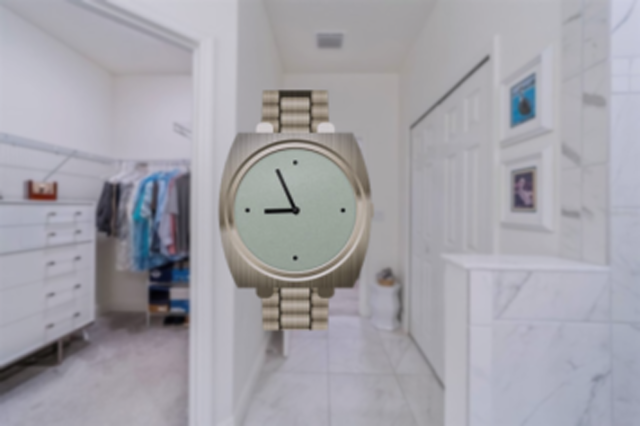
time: 8.56
